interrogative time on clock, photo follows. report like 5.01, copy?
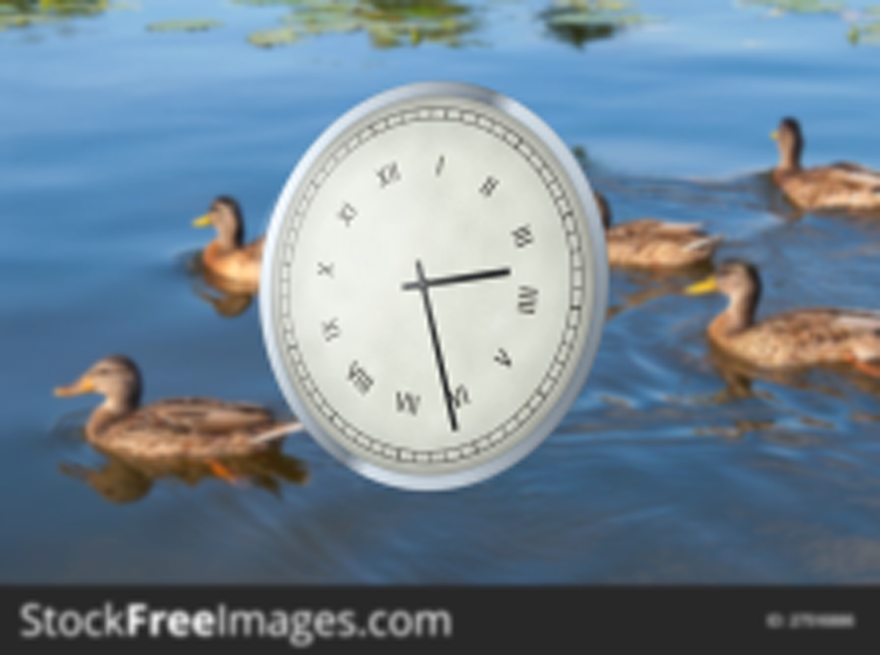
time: 3.31
